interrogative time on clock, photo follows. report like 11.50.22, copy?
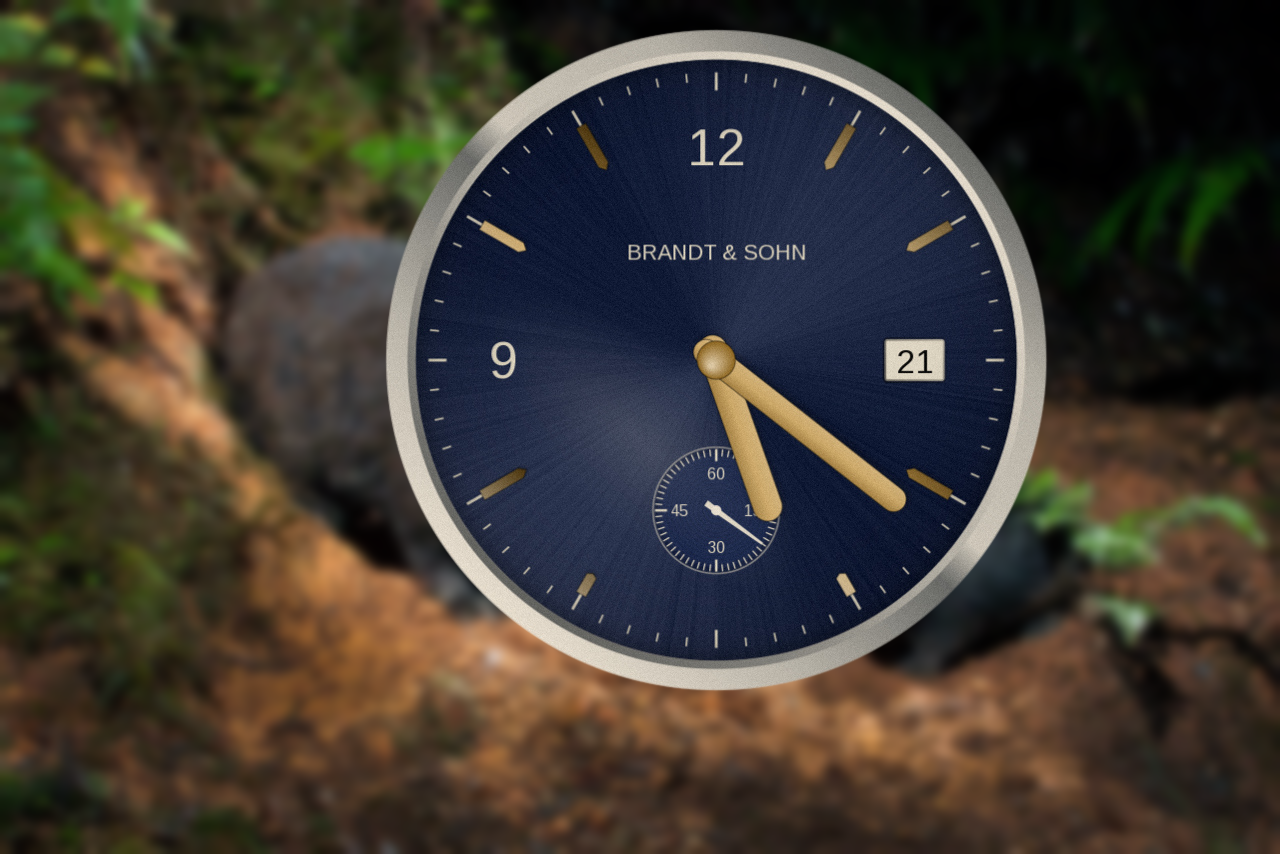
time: 5.21.21
